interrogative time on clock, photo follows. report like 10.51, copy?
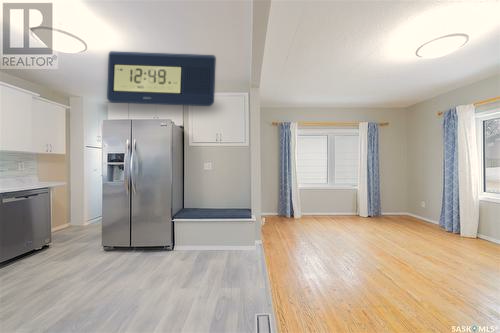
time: 12.49
